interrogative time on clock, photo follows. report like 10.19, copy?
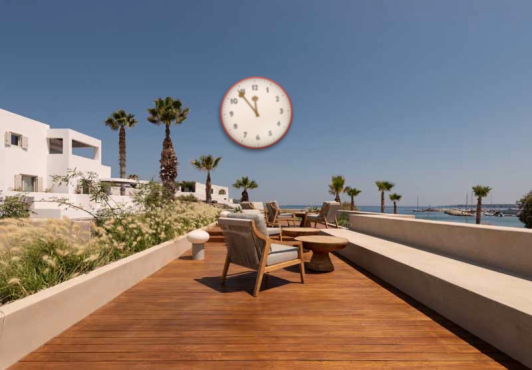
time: 11.54
